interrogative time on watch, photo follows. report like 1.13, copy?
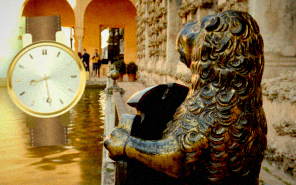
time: 8.29
